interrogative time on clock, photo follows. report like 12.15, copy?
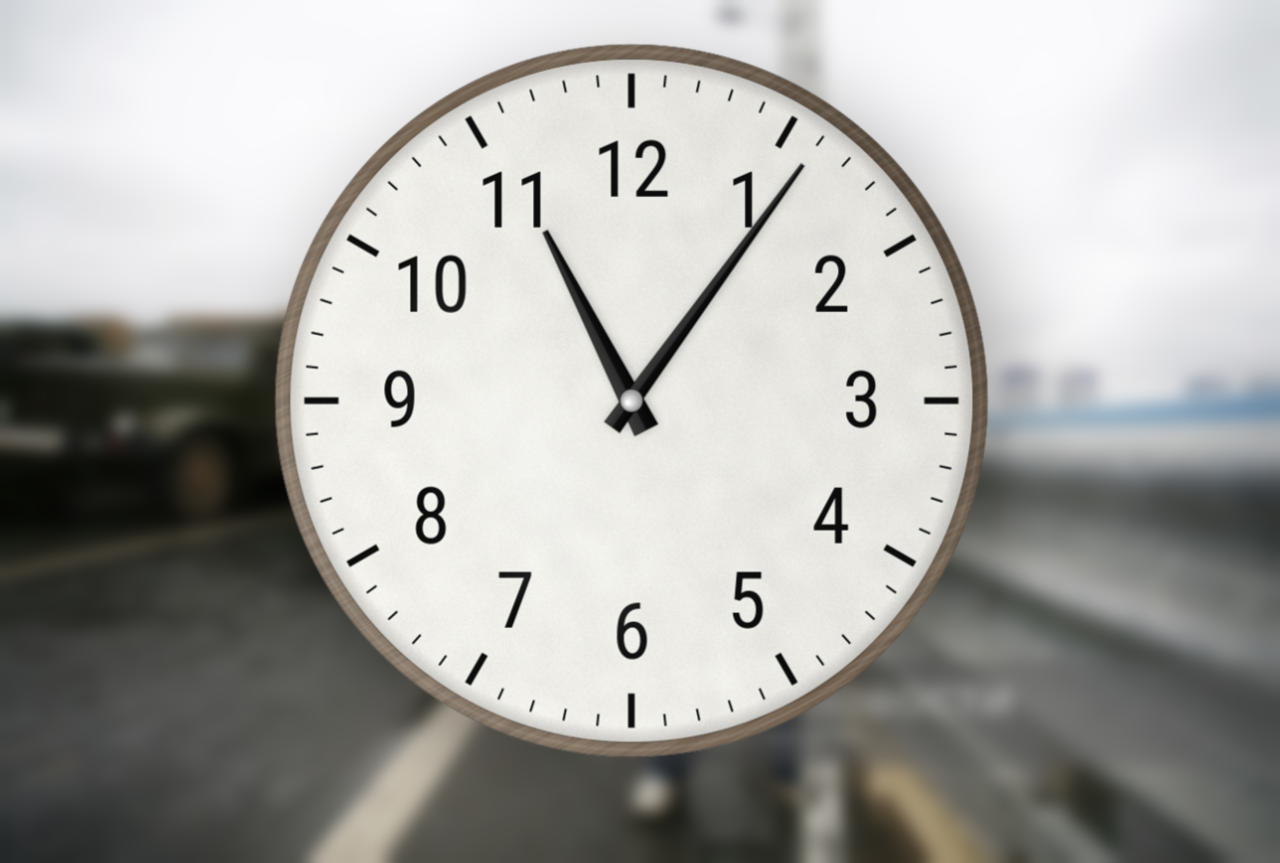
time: 11.06
